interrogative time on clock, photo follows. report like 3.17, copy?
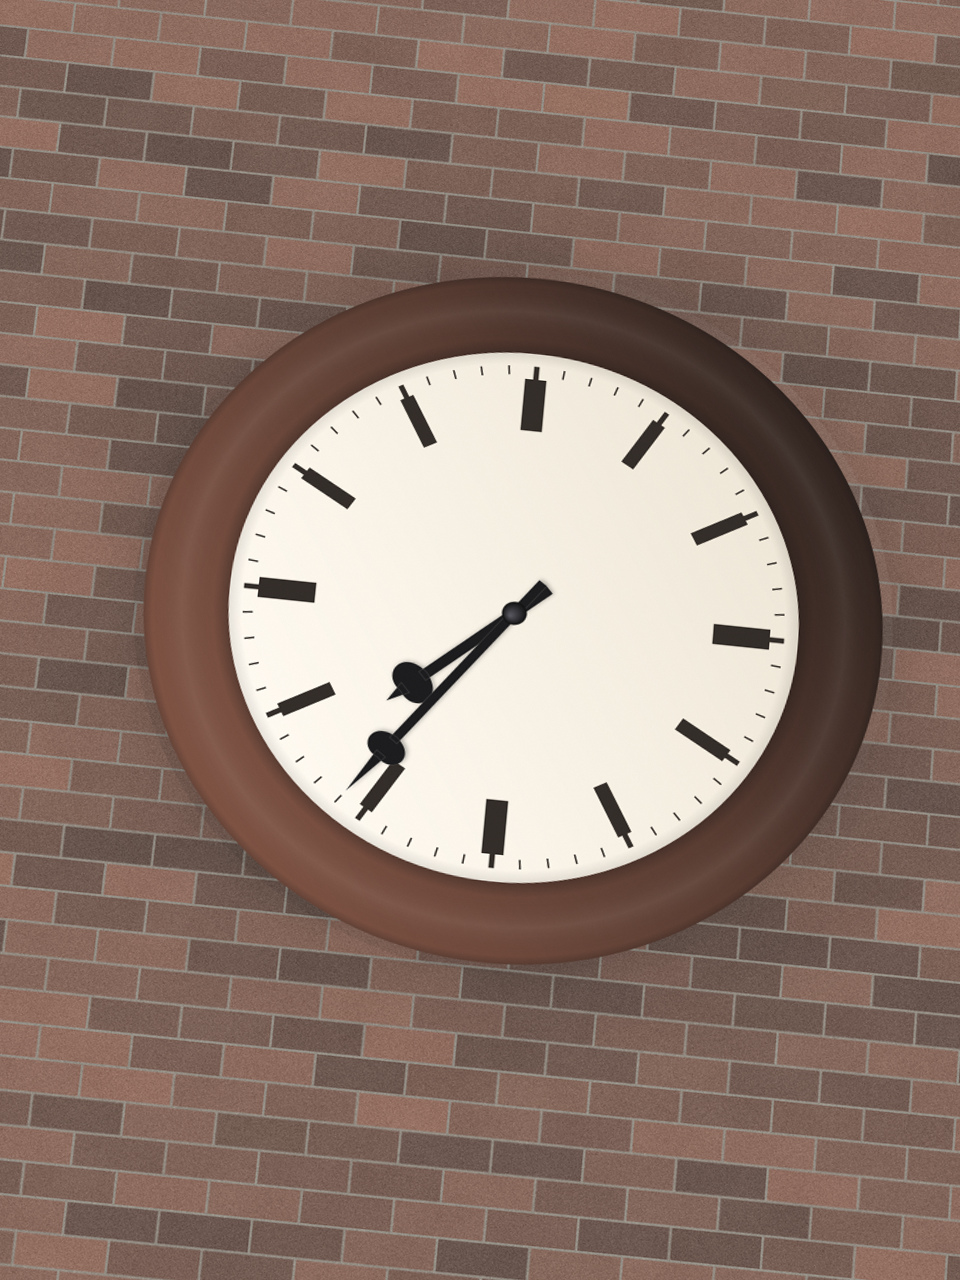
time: 7.36
